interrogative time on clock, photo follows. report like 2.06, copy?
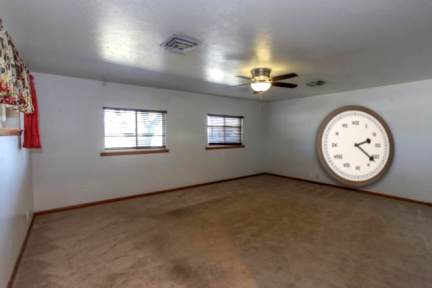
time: 2.22
